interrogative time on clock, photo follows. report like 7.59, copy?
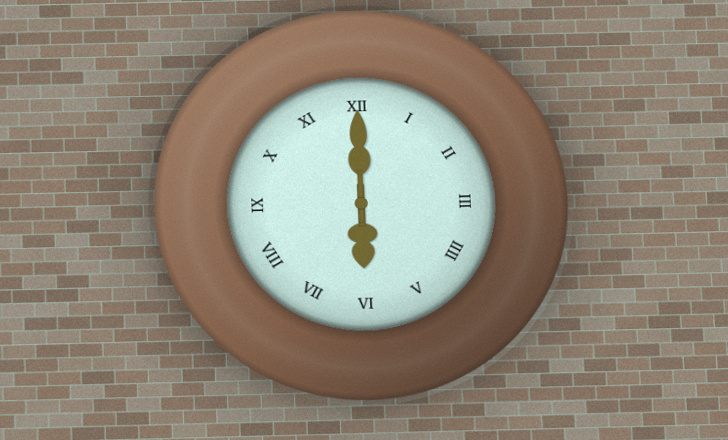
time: 6.00
